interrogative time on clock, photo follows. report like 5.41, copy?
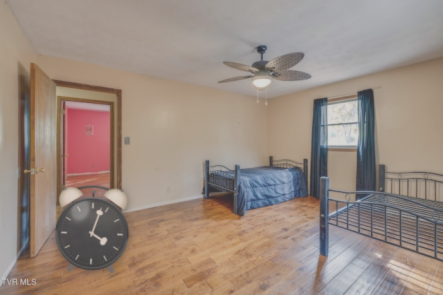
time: 4.03
